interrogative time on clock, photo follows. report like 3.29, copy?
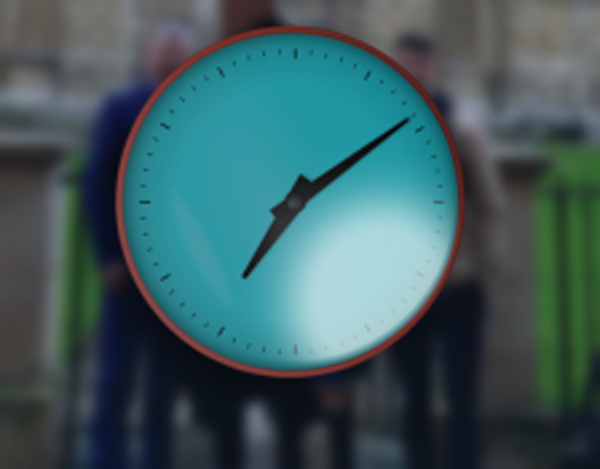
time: 7.09
